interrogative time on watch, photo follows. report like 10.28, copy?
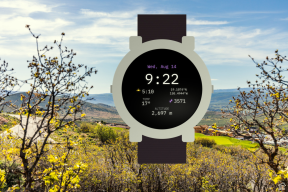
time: 9.22
